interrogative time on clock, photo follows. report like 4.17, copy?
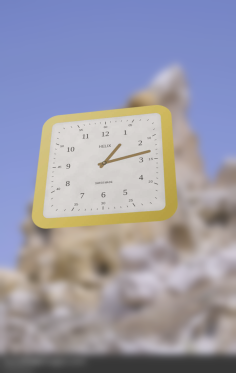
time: 1.13
